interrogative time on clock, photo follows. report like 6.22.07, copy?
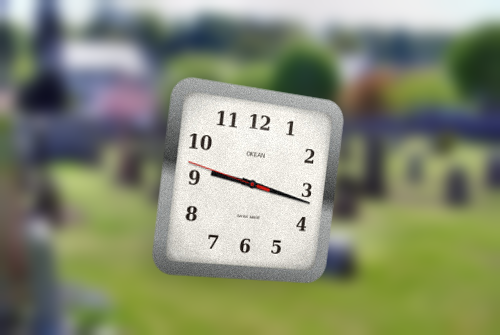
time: 9.16.47
